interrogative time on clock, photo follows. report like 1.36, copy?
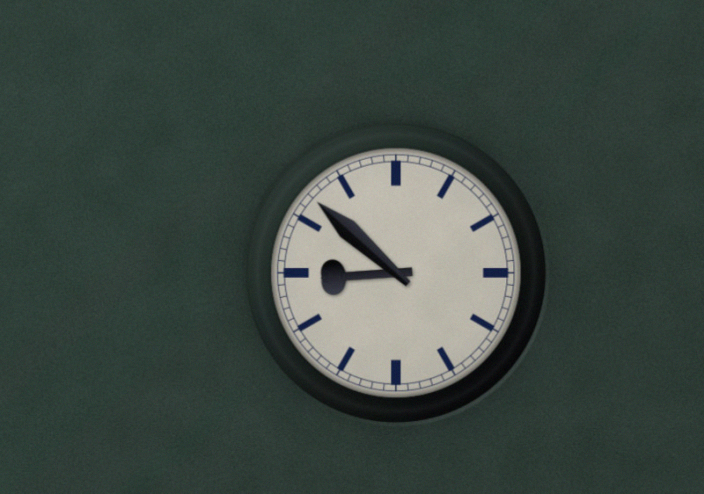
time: 8.52
